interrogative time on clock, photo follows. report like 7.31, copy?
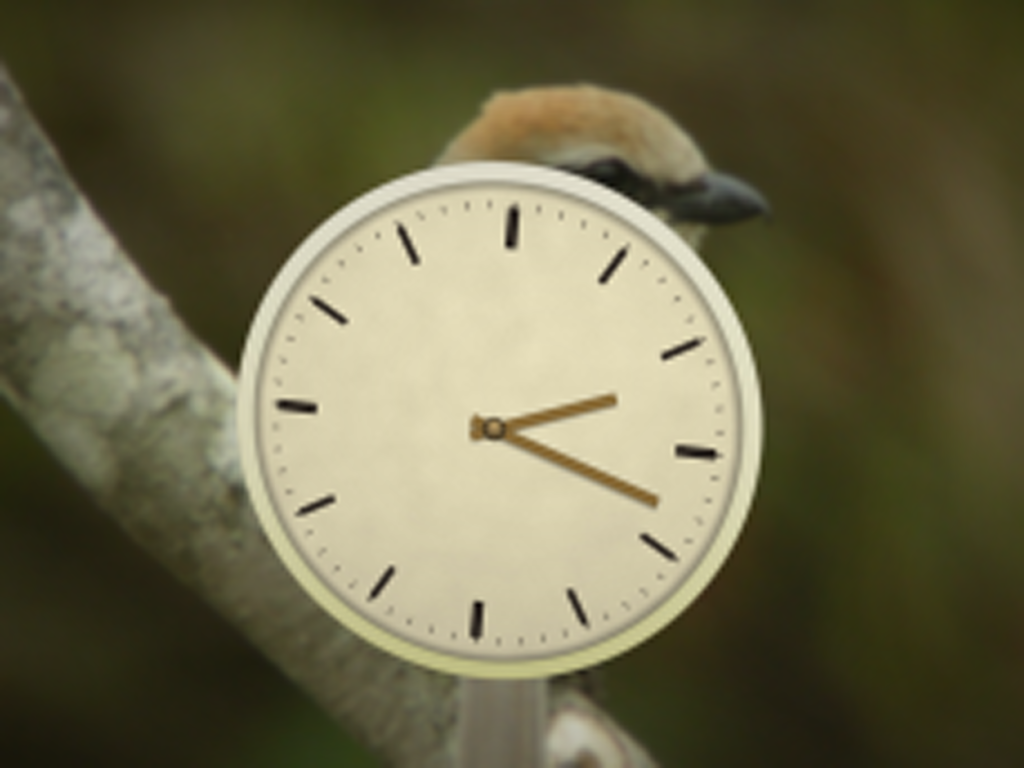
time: 2.18
